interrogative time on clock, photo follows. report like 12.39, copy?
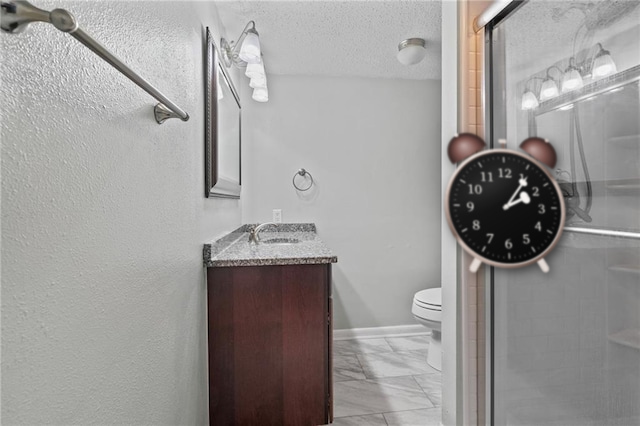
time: 2.06
